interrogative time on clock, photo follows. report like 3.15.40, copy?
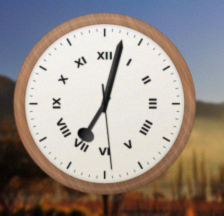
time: 7.02.29
